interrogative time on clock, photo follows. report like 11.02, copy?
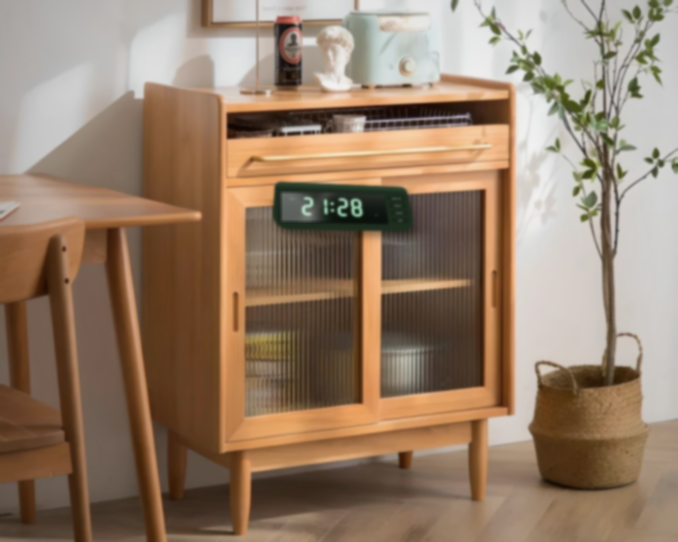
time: 21.28
